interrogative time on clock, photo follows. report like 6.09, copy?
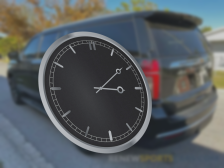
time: 3.09
